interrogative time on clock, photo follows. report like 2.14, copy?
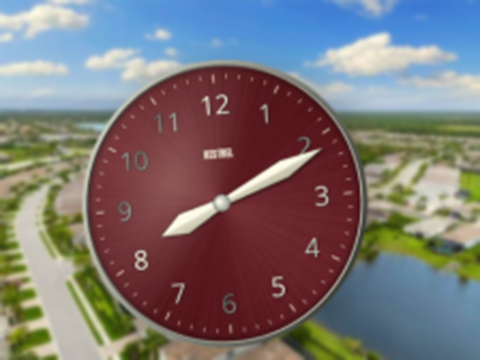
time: 8.11
